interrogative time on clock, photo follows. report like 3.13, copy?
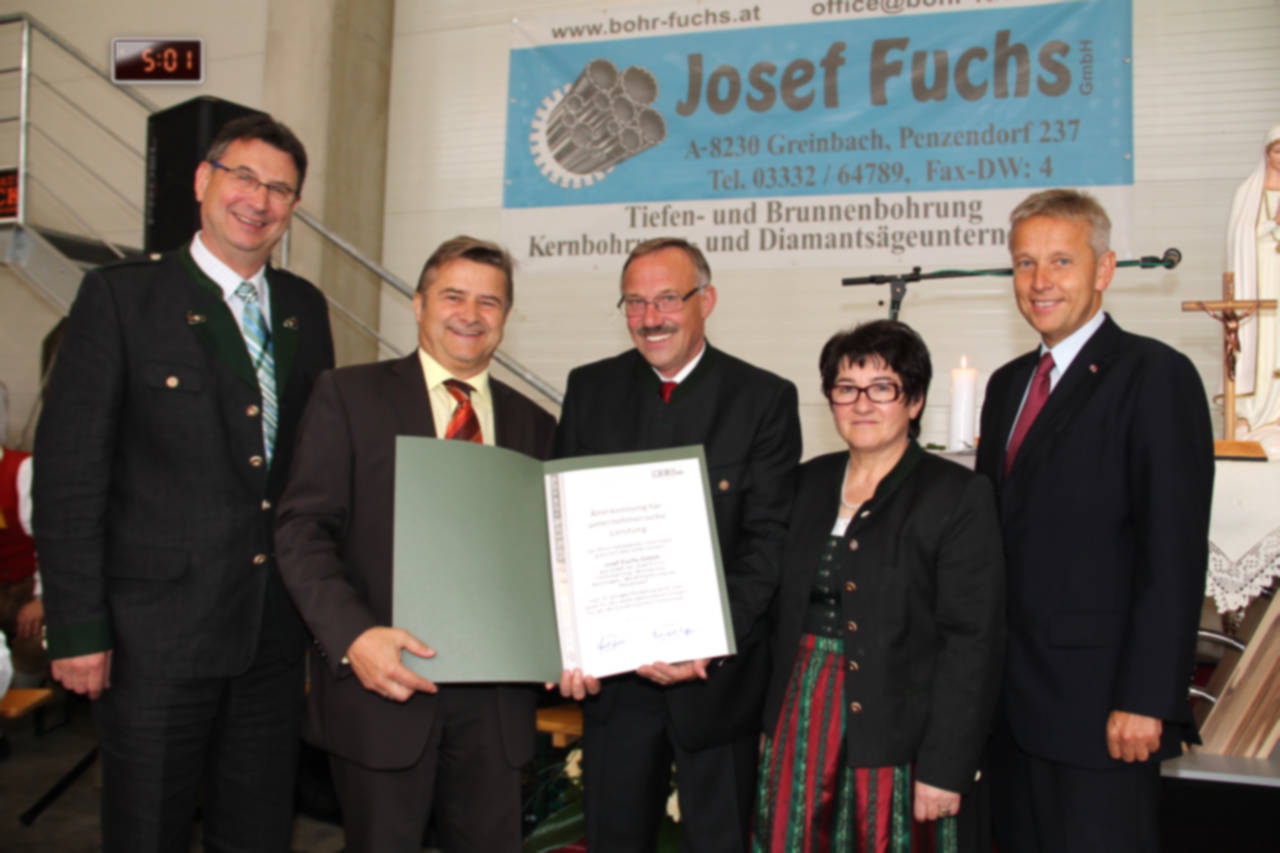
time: 5.01
